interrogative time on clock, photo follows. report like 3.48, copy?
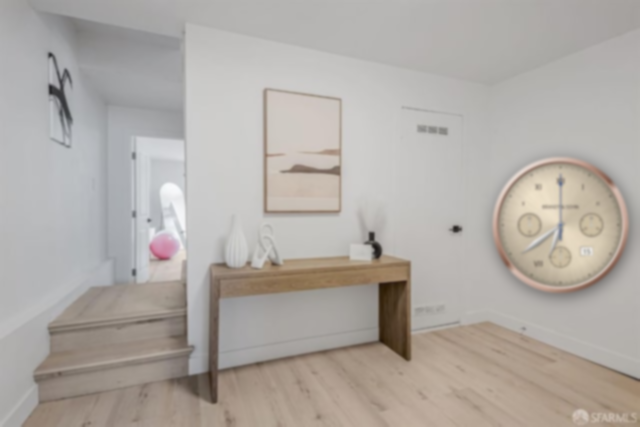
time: 6.39
